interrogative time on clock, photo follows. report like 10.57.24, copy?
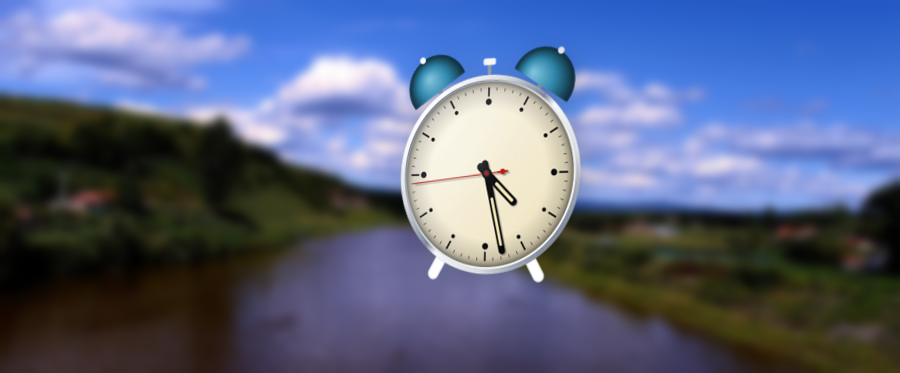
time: 4.27.44
